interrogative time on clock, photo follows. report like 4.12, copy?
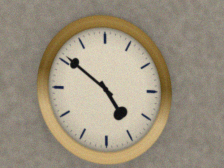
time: 4.51
